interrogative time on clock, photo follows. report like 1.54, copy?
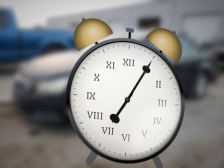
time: 7.05
